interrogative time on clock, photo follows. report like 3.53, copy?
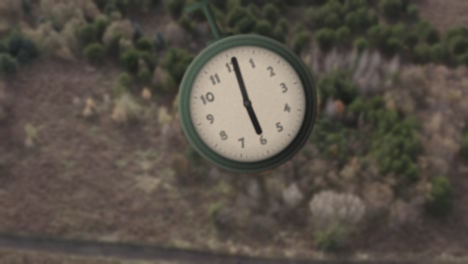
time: 6.01
